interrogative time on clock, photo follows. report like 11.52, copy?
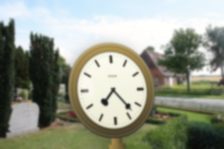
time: 7.23
